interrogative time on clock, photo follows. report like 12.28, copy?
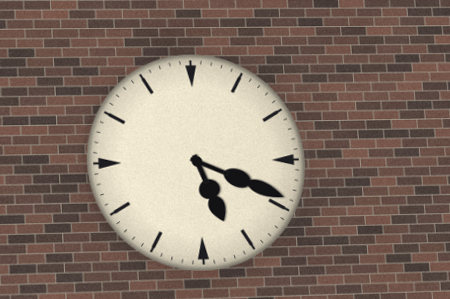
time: 5.19
